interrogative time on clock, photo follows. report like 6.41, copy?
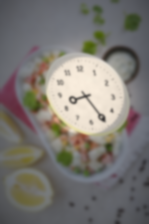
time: 8.25
